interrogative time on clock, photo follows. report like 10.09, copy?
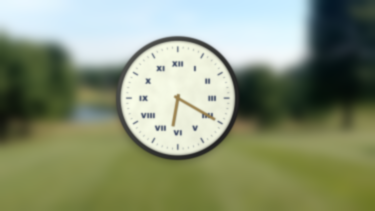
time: 6.20
